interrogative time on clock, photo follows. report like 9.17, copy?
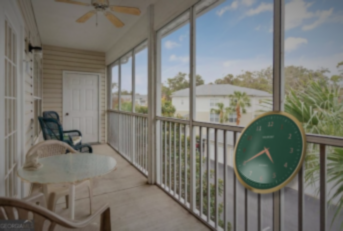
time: 4.40
